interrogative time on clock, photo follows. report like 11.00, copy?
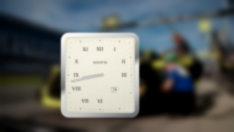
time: 8.43
